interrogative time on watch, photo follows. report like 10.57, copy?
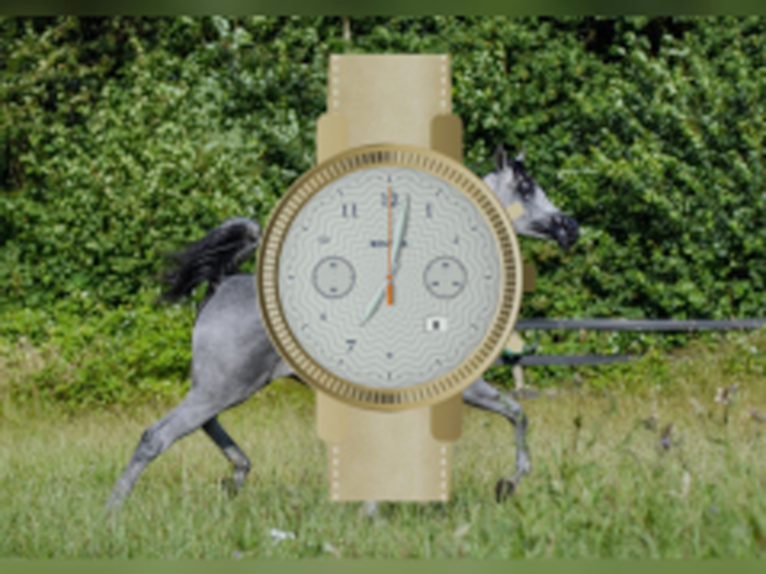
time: 7.02
